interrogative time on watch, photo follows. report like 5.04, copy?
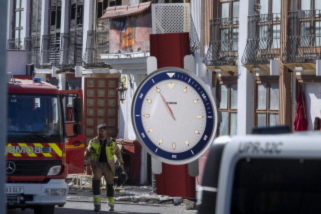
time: 10.55
